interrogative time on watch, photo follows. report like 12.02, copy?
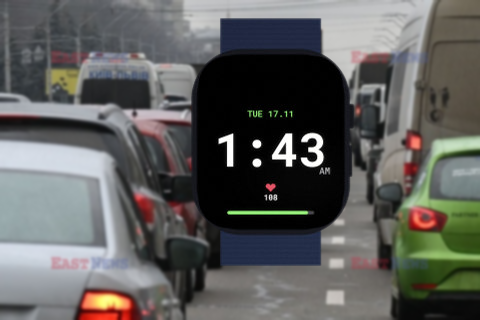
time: 1.43
